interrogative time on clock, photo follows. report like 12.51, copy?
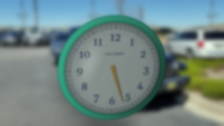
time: 5.27
